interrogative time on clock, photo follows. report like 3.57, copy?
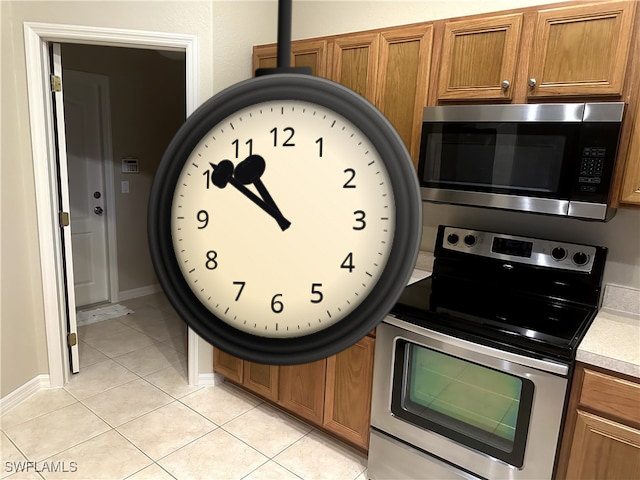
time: 10.51
